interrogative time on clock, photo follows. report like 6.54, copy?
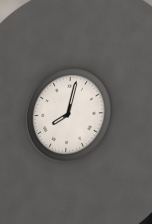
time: 8.02
